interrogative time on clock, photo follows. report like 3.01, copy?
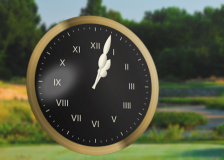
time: 1.03
